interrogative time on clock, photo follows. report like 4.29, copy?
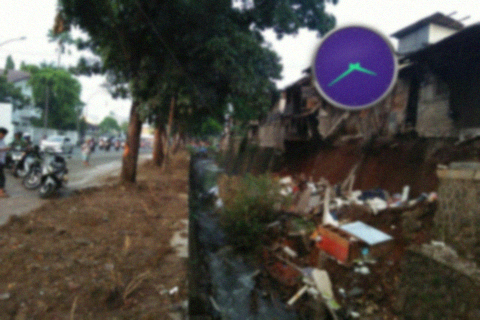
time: 3.39
